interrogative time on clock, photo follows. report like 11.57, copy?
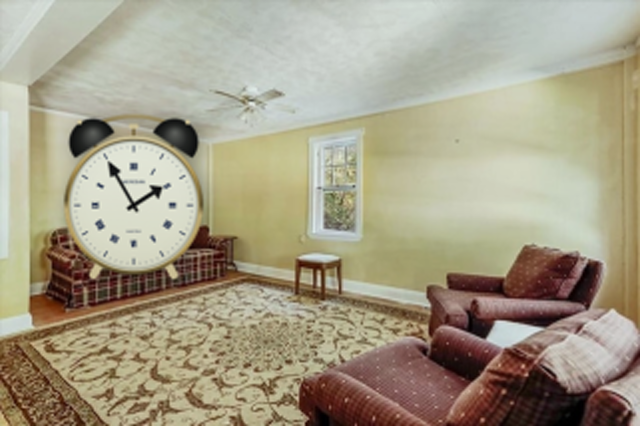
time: 1.55
